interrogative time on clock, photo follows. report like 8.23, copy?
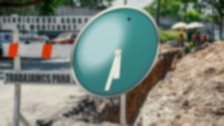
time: 5.30
